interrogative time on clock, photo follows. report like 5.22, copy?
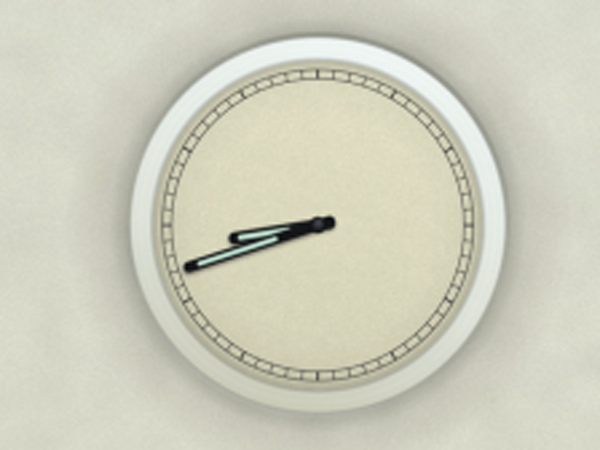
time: 8.42
